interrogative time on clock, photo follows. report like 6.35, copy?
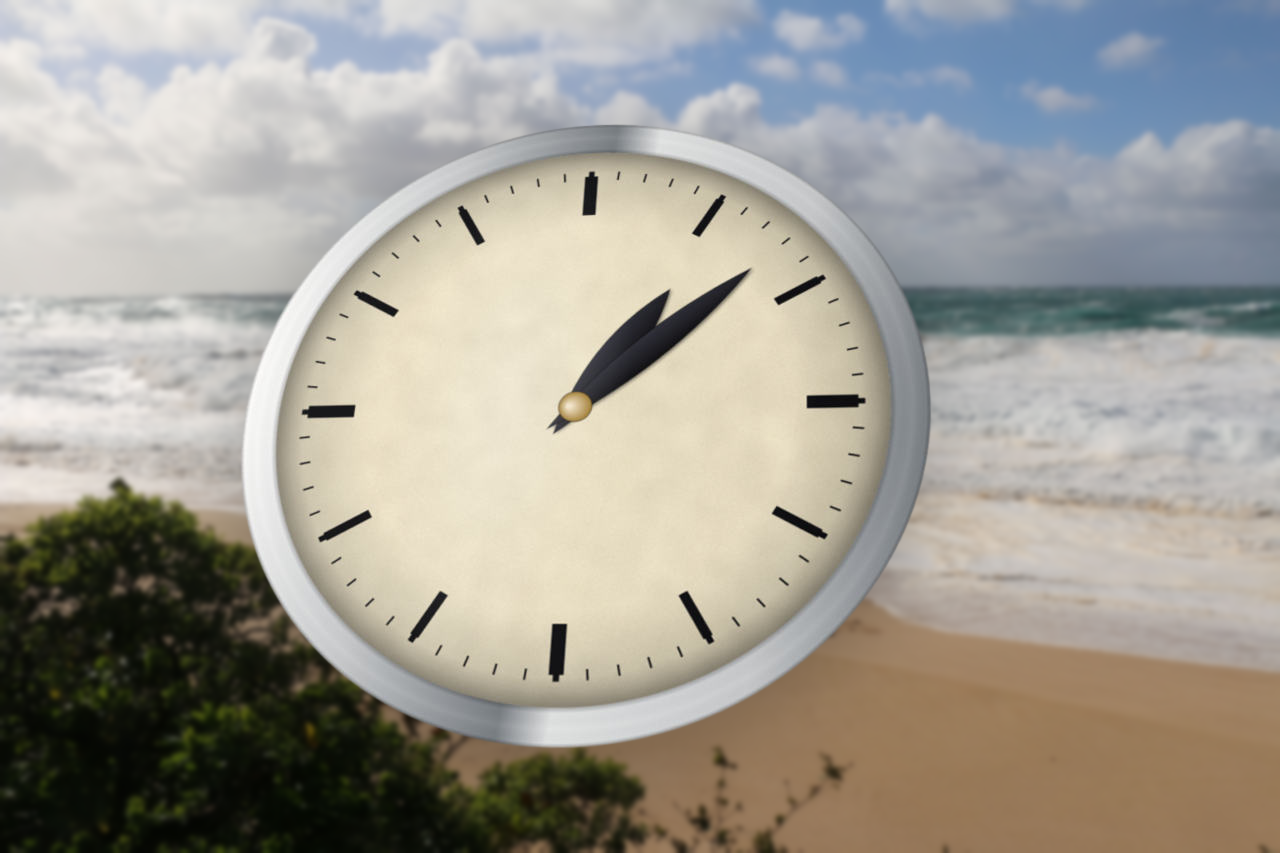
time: 1.08
